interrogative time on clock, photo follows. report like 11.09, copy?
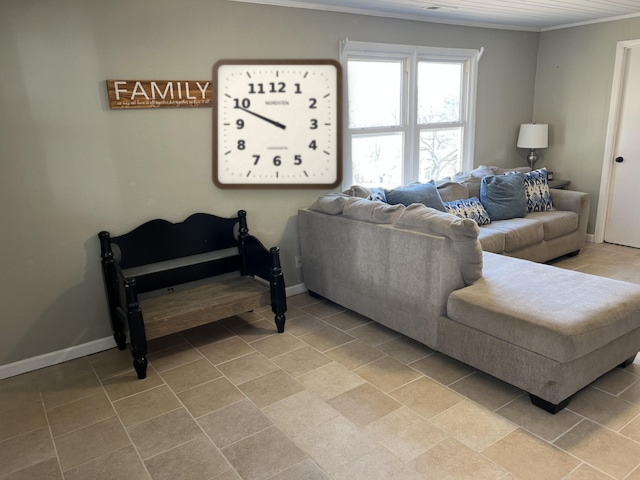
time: 9.49
